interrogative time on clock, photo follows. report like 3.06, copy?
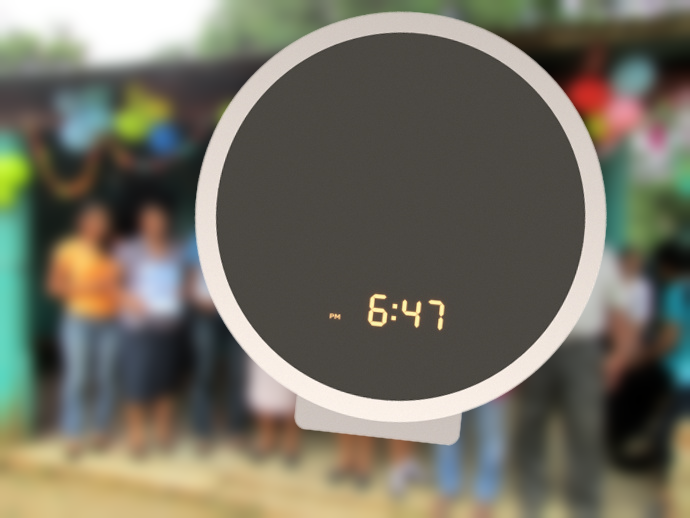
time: 6.47
